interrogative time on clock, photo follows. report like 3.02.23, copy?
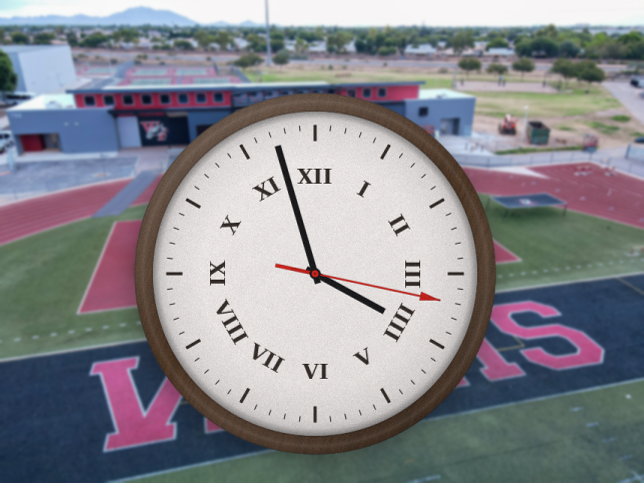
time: 3.57.17
